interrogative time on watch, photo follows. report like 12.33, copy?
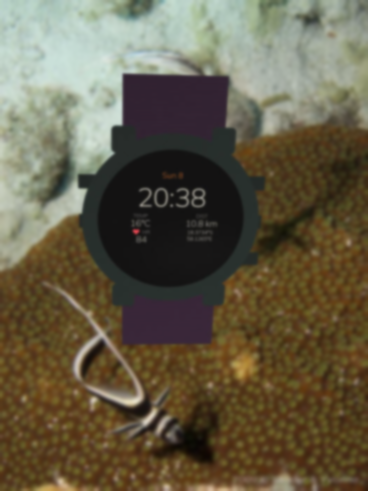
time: 20.38
